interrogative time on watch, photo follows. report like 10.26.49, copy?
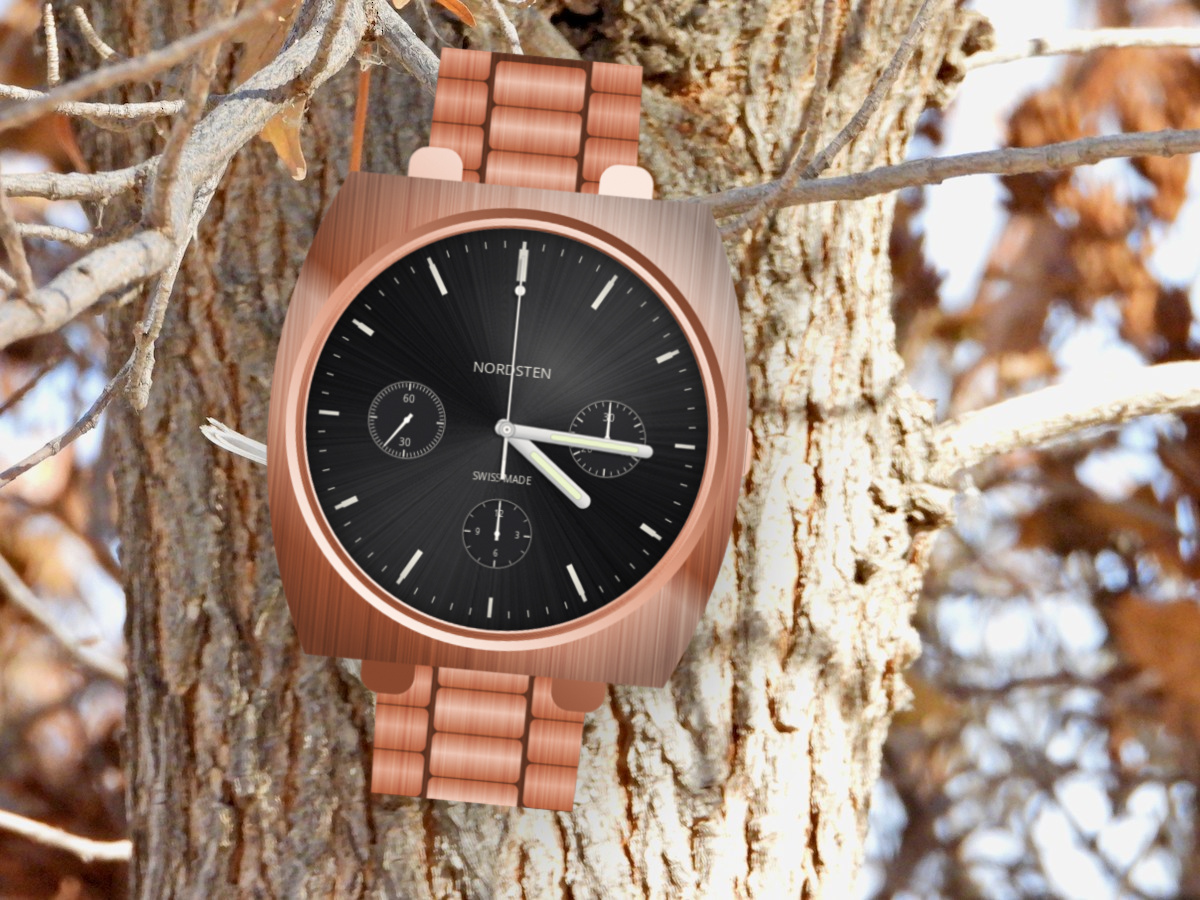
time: 4.15.36
